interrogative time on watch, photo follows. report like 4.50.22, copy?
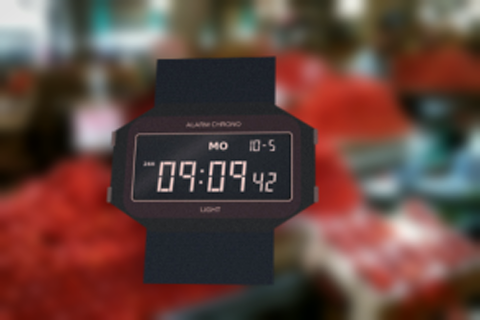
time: 9.09.42
